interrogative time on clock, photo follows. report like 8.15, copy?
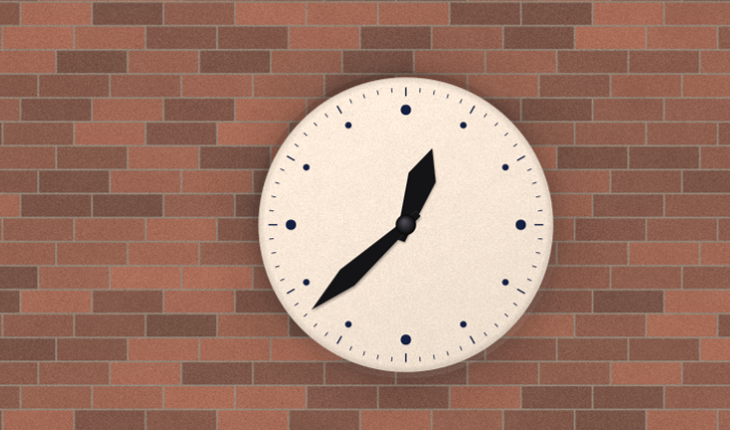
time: 12.38
